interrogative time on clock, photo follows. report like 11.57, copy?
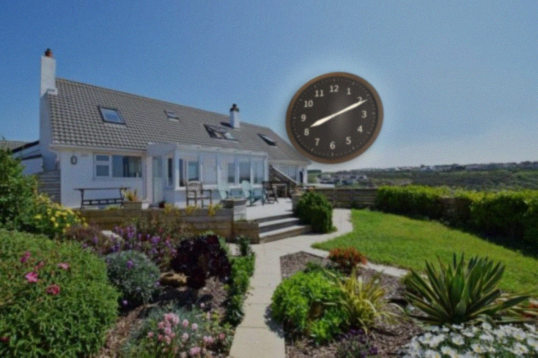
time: 8.11
